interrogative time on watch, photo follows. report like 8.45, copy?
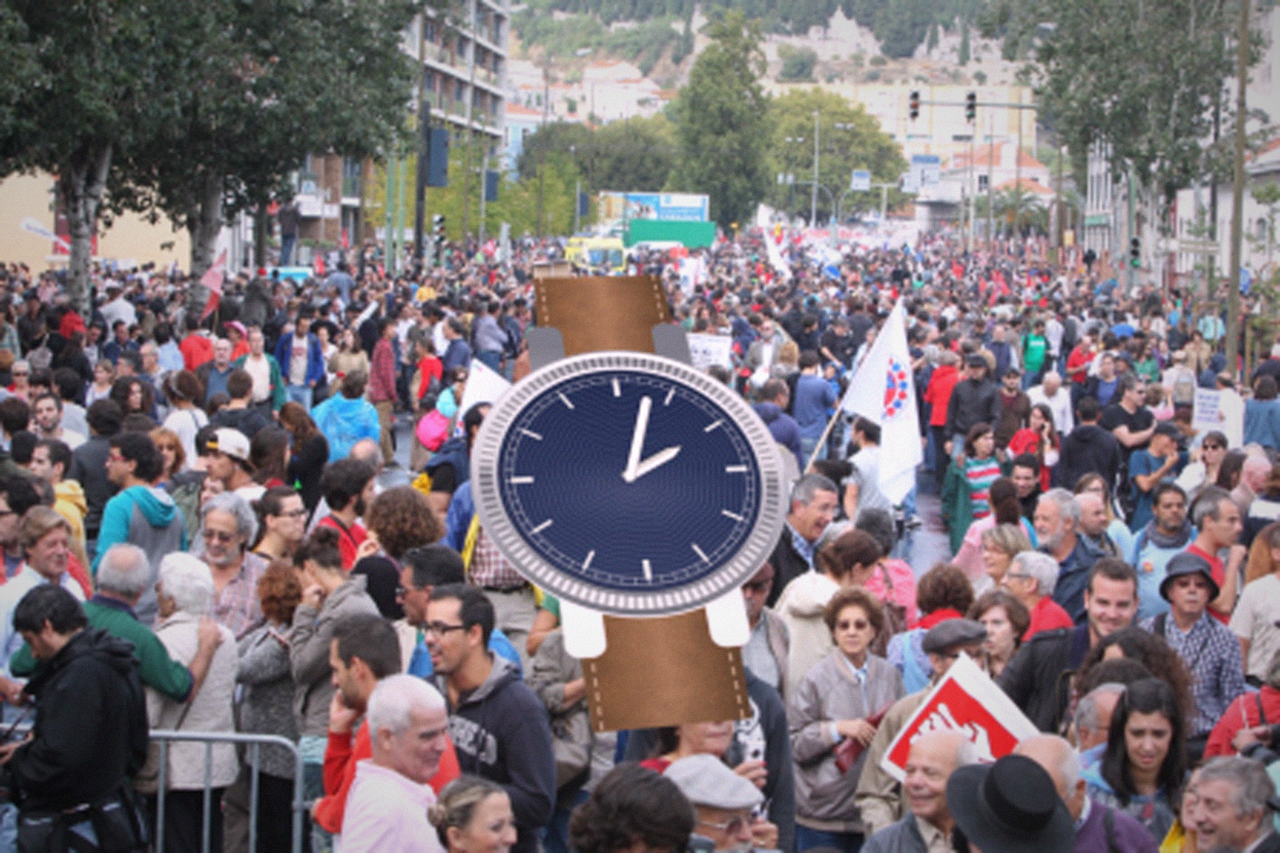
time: 2.03
